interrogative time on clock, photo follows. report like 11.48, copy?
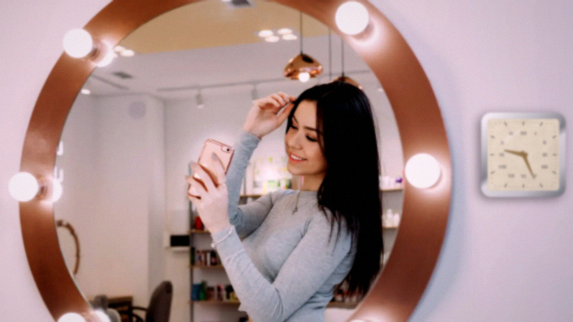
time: 9.26
